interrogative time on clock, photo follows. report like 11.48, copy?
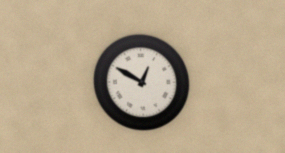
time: 12.50
